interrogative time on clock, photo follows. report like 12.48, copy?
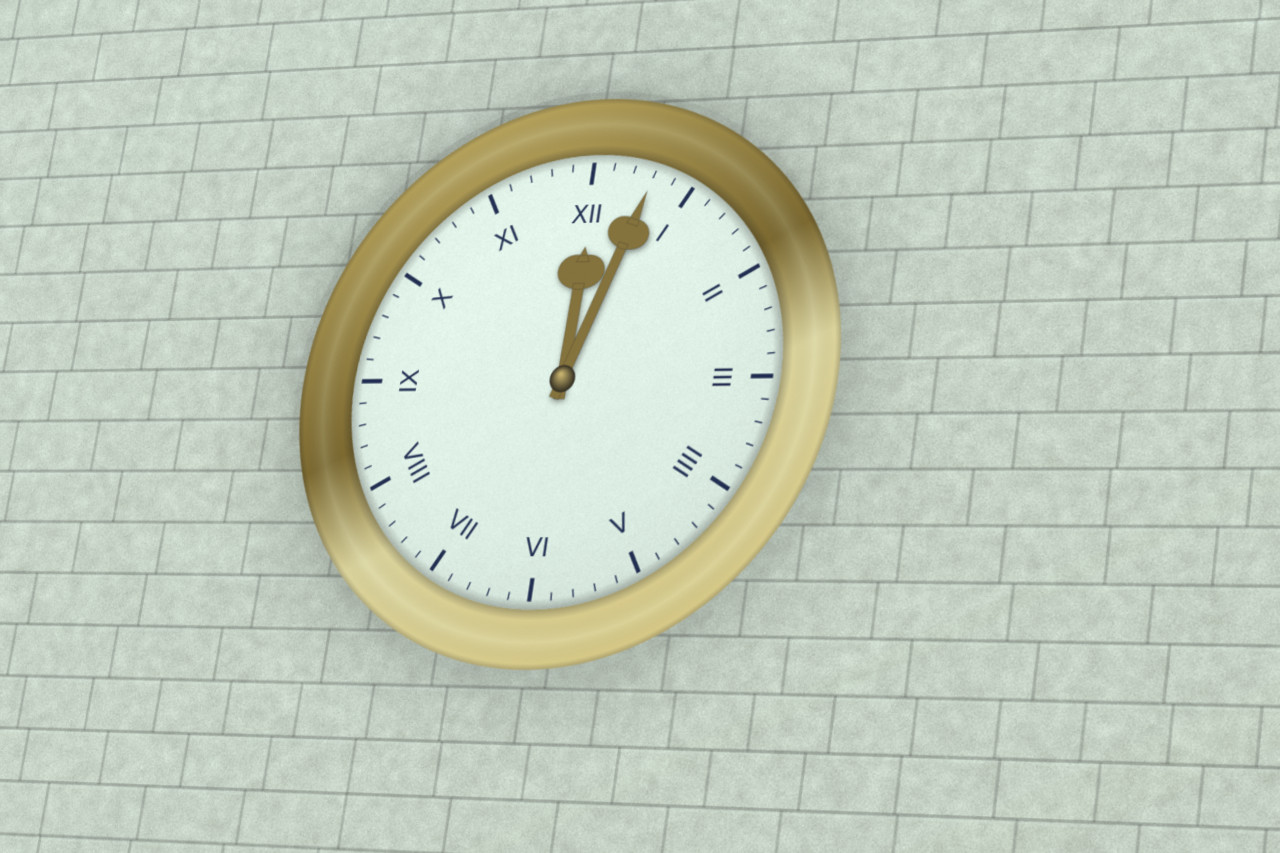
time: 12.03
